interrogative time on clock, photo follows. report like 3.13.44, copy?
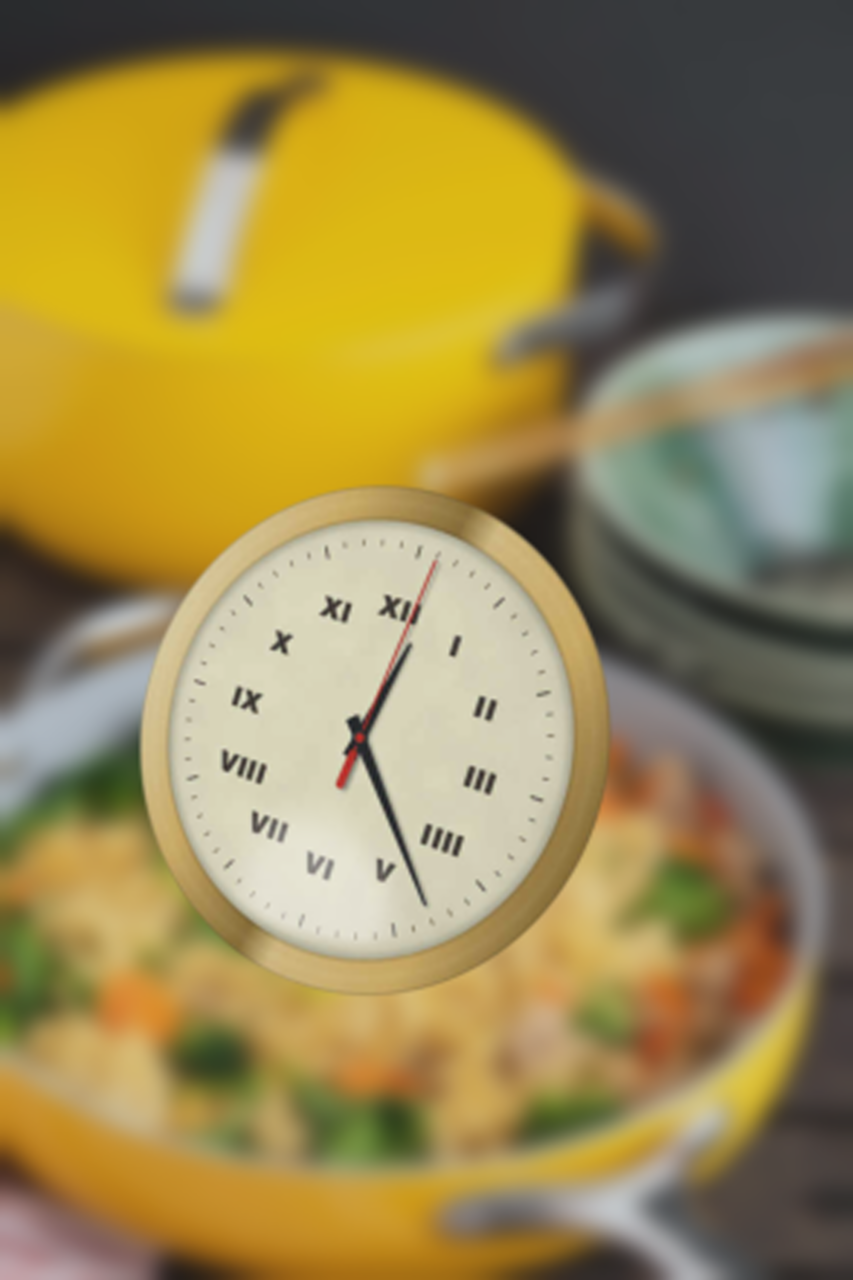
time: 12.23.01
